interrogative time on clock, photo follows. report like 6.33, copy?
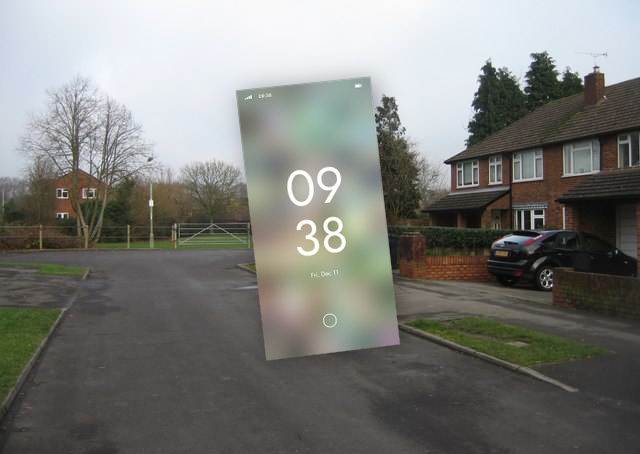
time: 9.38
